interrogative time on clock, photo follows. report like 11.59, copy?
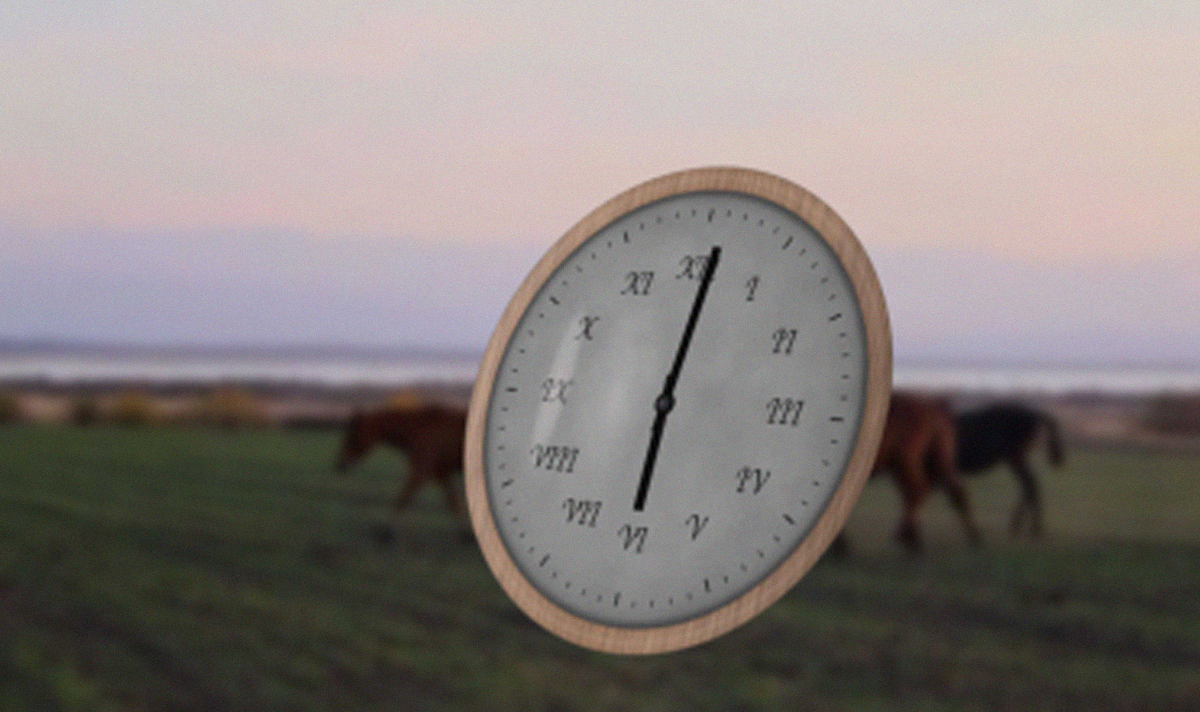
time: 6.01
